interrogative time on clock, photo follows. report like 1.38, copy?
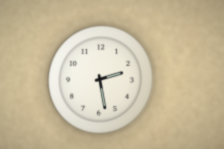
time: 2.28
